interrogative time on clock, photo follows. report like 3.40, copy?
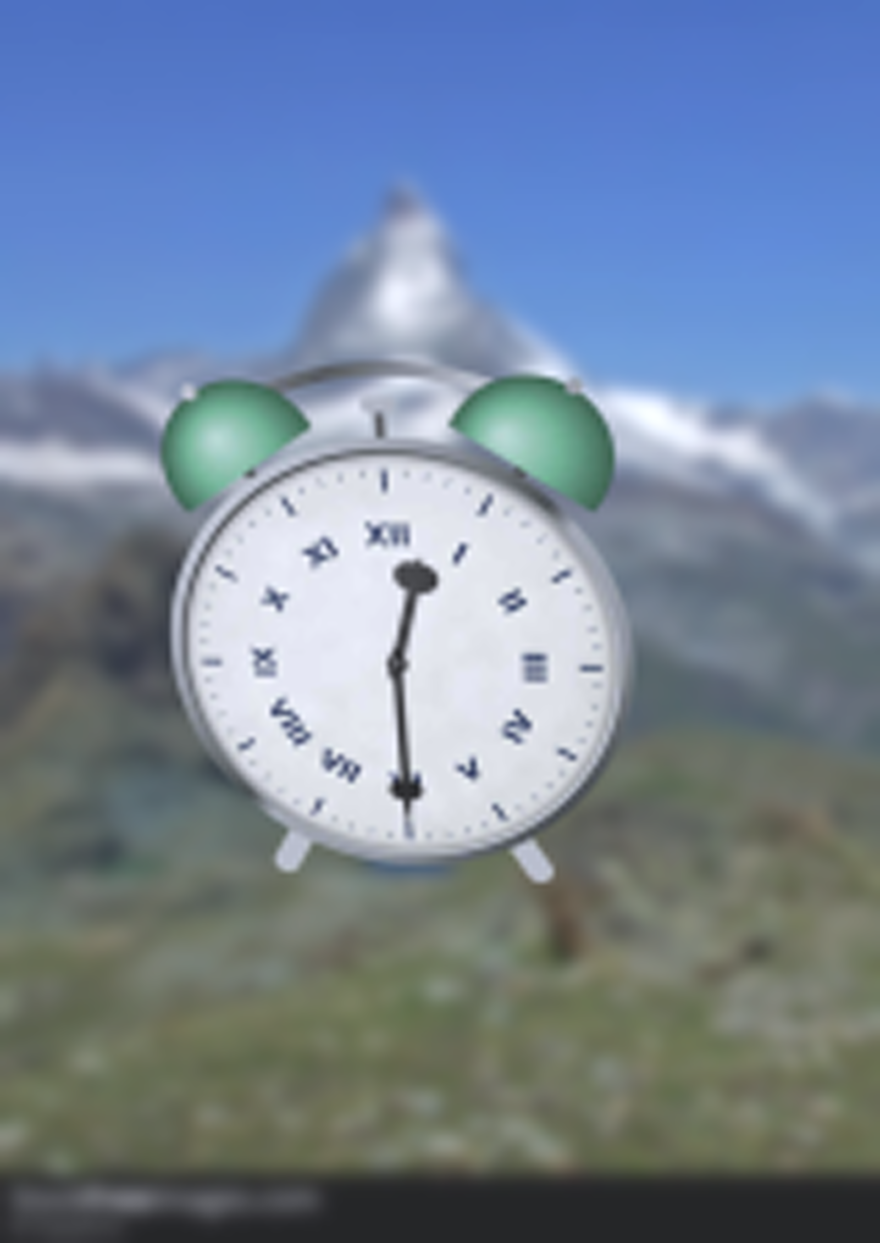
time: 12.30
